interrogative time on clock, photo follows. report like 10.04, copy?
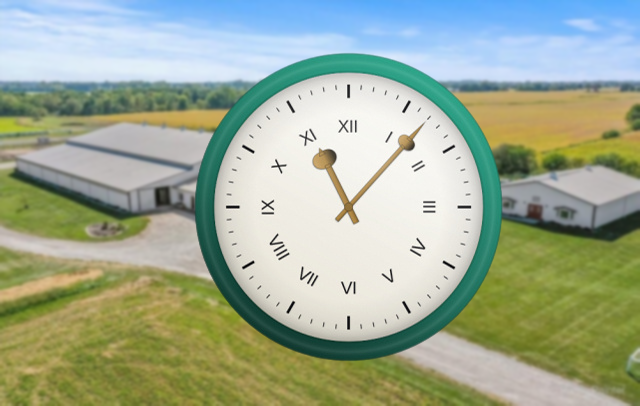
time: 11.07
